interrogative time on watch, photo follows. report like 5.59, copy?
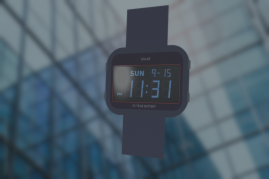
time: 11.31
